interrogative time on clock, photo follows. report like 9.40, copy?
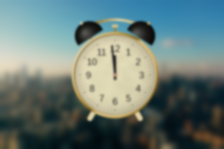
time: 11.59
